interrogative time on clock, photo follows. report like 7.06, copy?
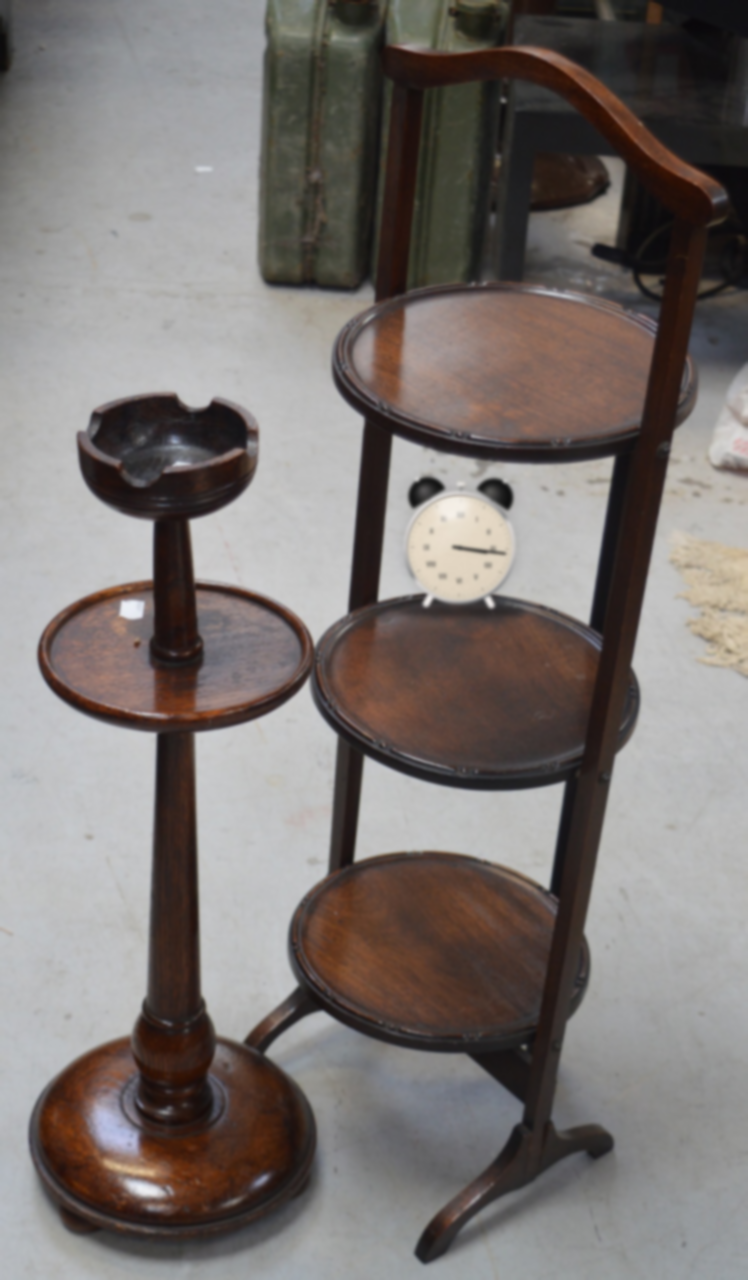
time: 3.16
